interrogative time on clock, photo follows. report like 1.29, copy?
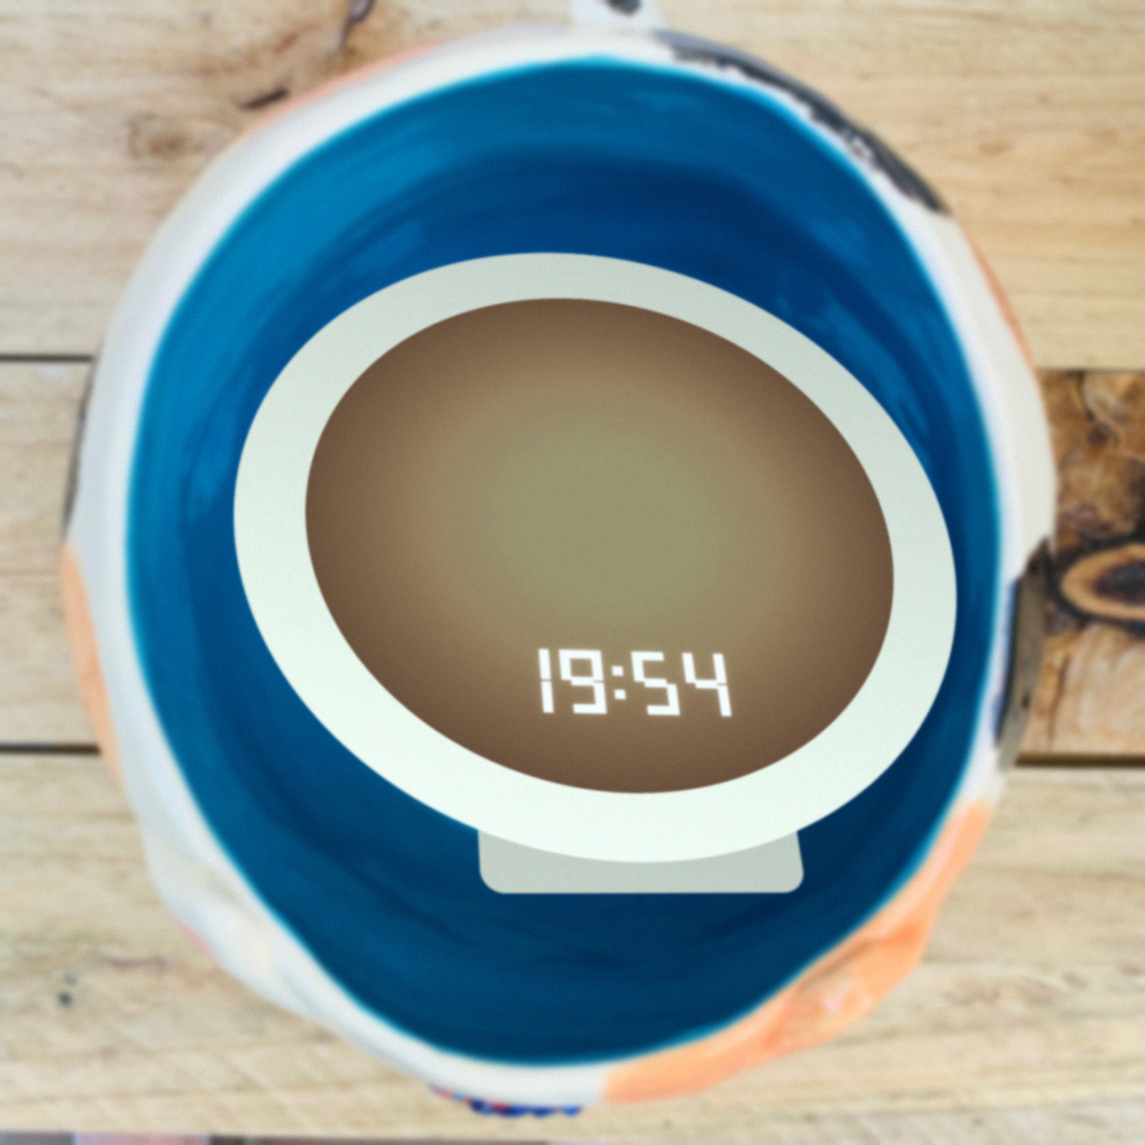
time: 19.54
